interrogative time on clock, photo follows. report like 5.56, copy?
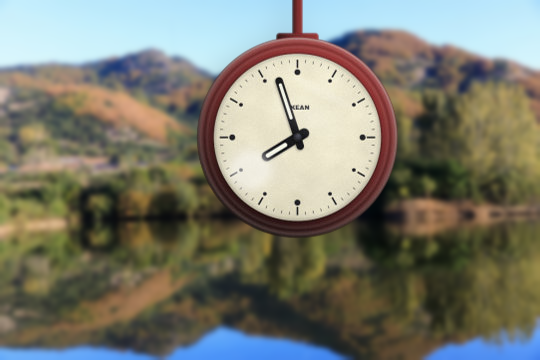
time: 7.57
